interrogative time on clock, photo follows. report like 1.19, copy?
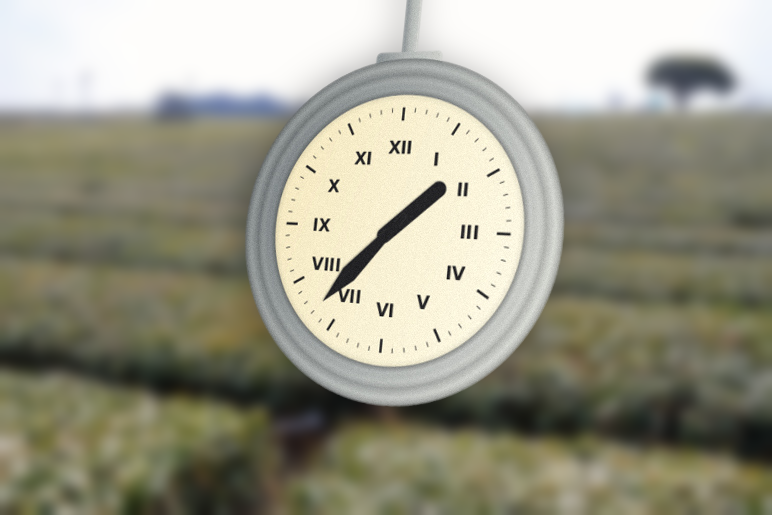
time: 1.37
